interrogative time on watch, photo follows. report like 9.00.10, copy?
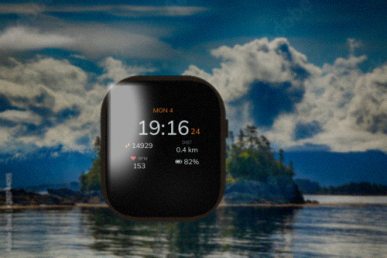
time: 19.16.24
